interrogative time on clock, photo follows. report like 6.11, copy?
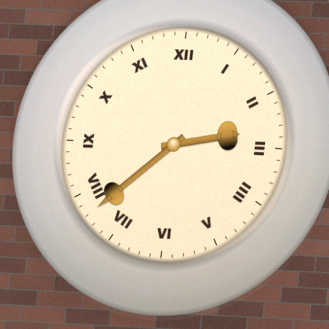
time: 2.38
